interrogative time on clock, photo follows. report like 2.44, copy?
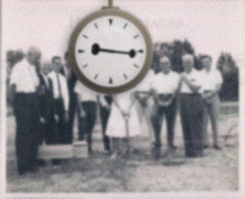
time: 9.16
